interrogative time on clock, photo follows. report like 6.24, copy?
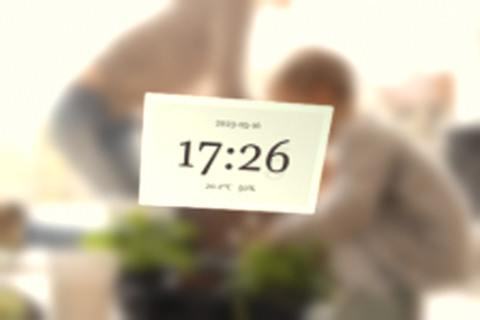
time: 17.26
